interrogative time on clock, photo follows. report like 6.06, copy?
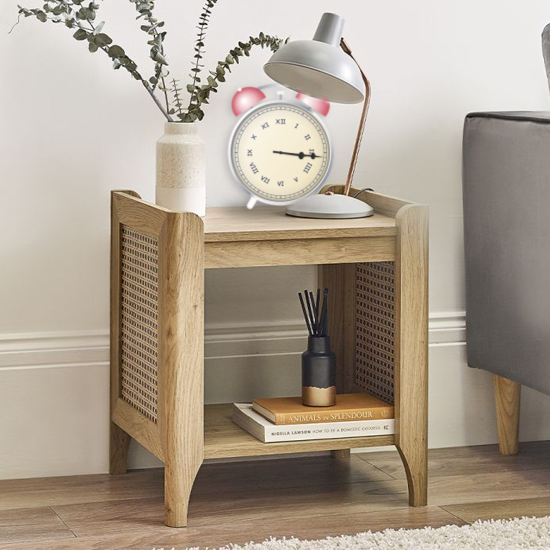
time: 3.16
